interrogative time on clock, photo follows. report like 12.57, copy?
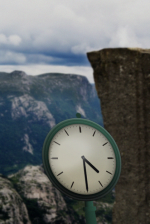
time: 4.30
